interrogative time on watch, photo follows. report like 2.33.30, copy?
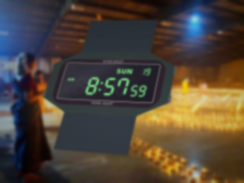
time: 8.57.59
